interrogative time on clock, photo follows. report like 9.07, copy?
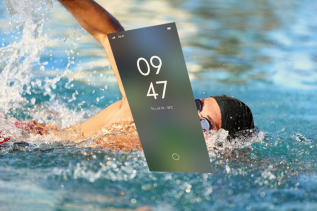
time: 9.47
